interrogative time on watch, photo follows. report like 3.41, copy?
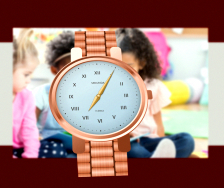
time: 7.05
